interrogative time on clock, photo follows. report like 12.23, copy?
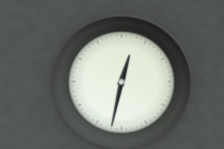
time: 12.32
